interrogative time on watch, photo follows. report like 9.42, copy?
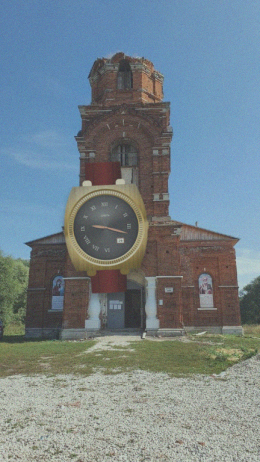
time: 9.18
